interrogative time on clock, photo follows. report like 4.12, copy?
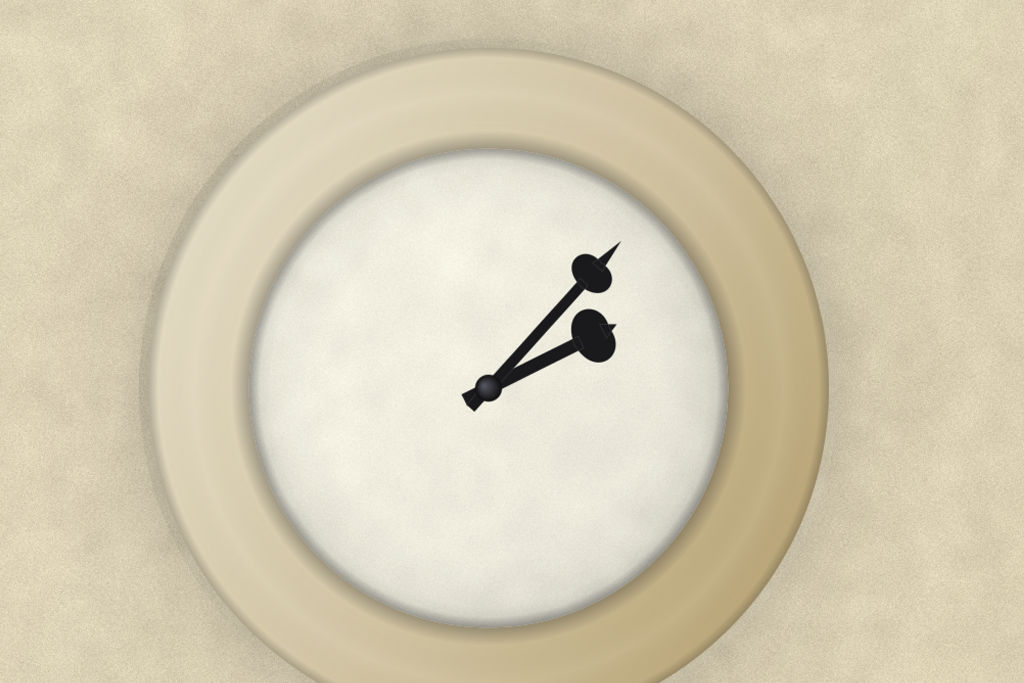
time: 2.07
